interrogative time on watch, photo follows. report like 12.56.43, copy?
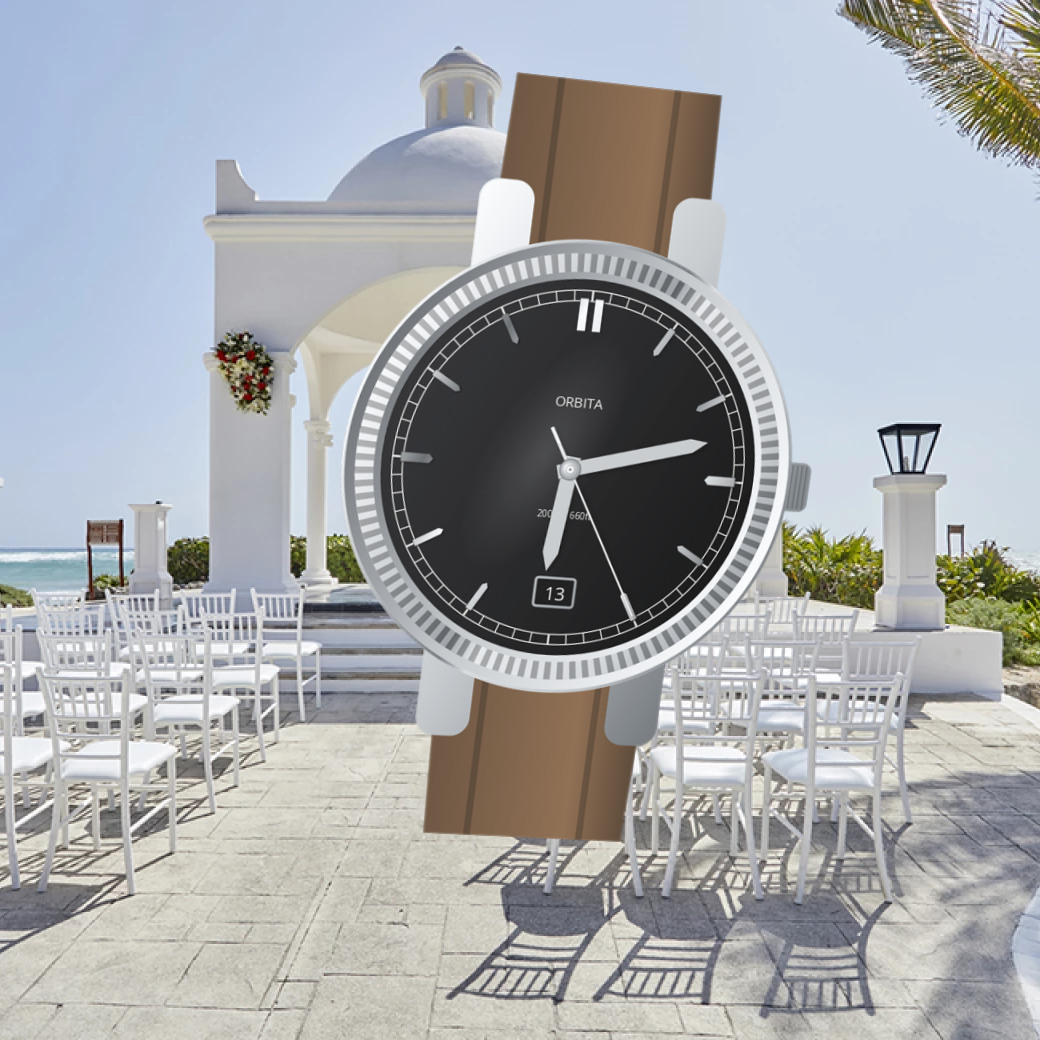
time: 6.12.25
